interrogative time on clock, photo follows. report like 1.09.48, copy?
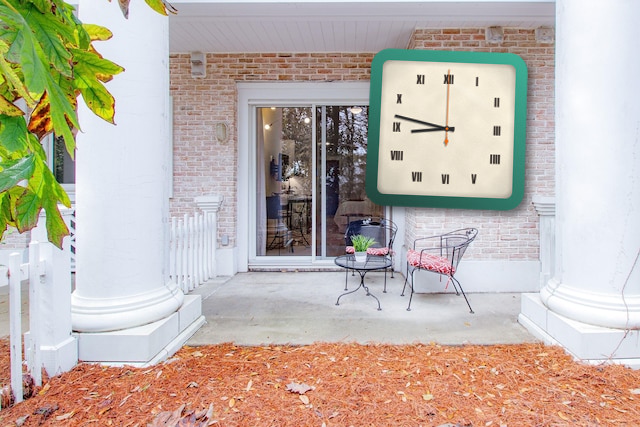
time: 8.47.00
